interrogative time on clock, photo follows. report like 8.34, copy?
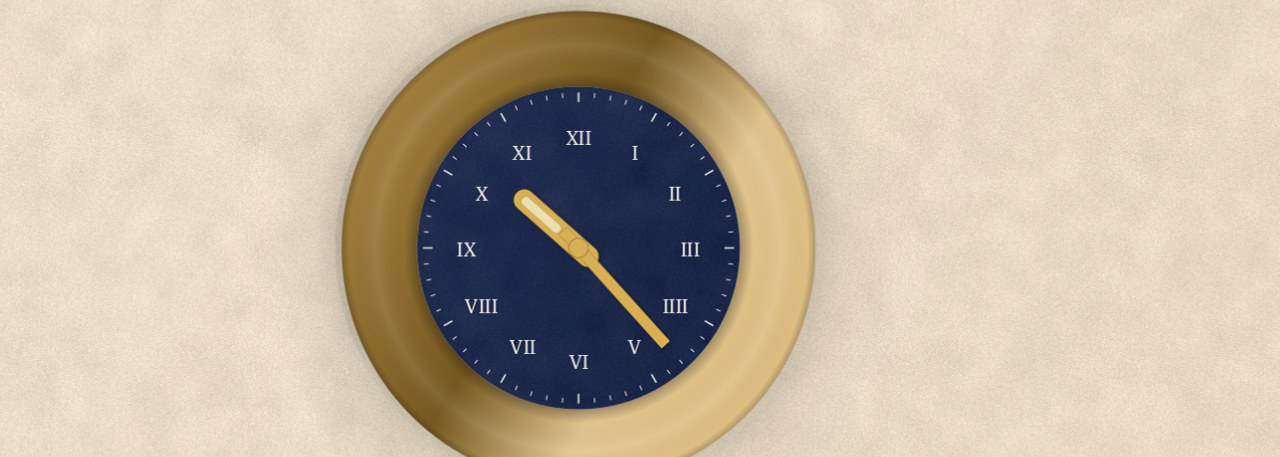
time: 10.23
